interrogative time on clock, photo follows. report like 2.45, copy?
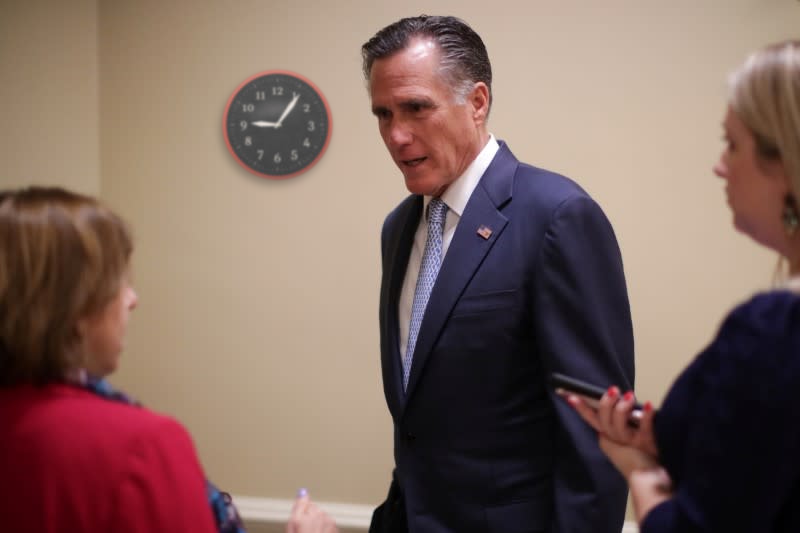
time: 9.06
